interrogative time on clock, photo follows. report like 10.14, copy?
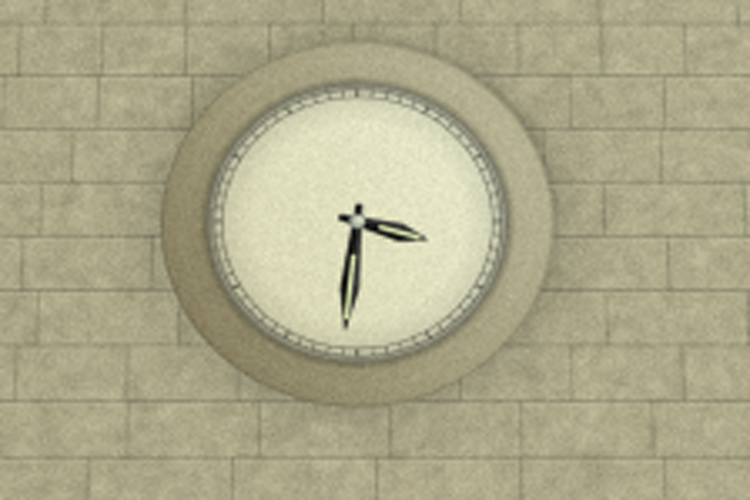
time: 3.31
